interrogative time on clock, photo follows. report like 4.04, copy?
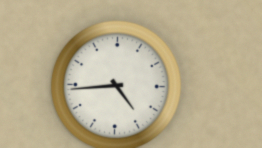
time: 4.44
